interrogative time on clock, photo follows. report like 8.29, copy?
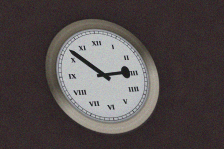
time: 2.52
